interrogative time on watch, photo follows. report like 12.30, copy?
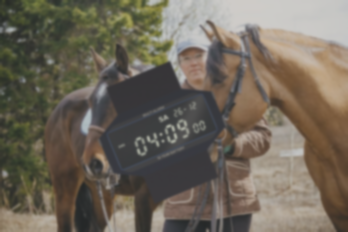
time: 4.09
